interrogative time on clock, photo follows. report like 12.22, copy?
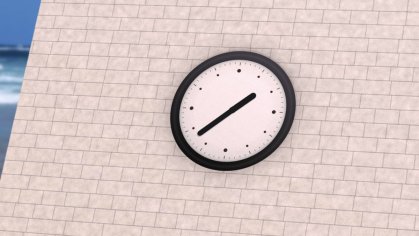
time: 1.38
